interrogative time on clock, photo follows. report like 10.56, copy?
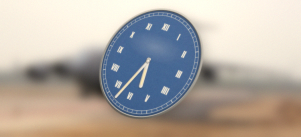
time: 5.33
